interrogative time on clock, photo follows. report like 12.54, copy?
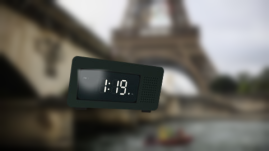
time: 1.19
